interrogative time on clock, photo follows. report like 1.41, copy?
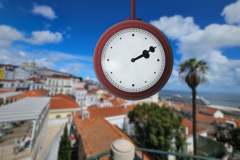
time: 2.10
